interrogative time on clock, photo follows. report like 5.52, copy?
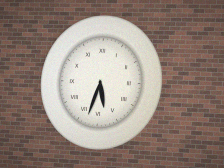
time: 5.33
